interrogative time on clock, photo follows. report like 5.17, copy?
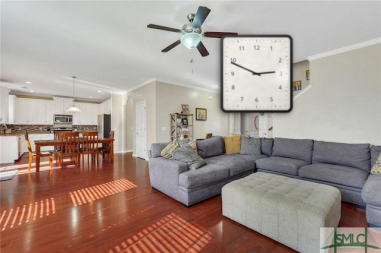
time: 2.49
